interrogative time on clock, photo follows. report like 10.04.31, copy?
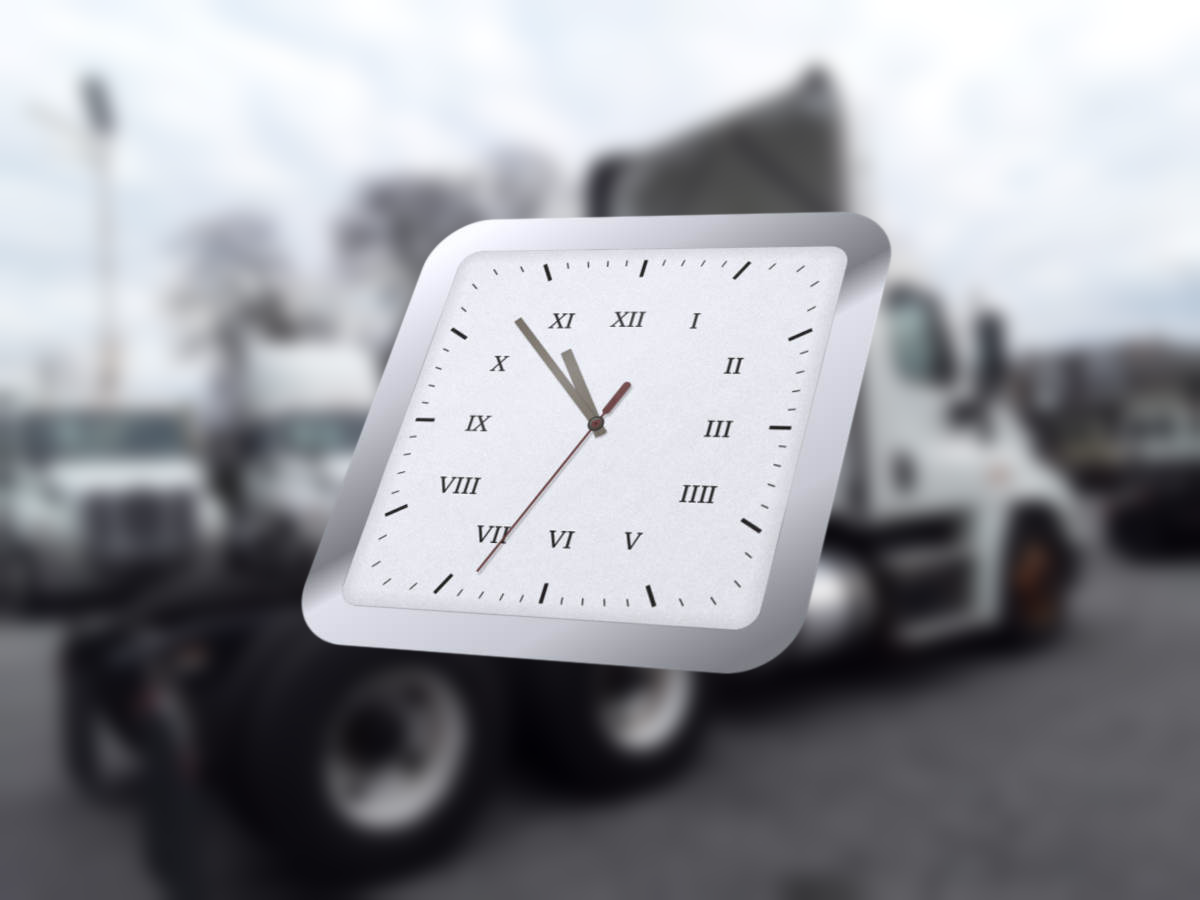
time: 10.52.34
